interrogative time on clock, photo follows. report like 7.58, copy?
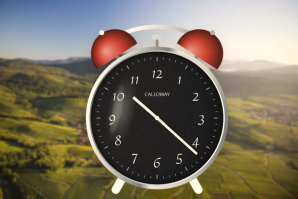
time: 10.22
